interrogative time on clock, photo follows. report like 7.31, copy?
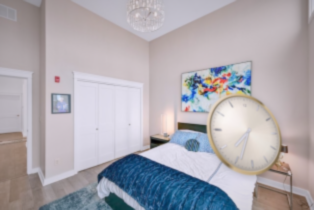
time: 7.34
